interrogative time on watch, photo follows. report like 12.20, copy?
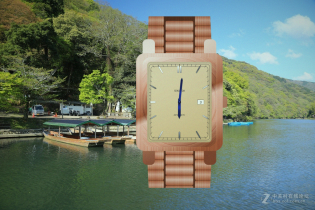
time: 6.01
